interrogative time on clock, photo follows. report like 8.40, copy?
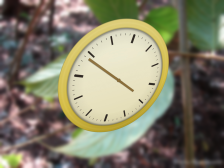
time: 3.49
